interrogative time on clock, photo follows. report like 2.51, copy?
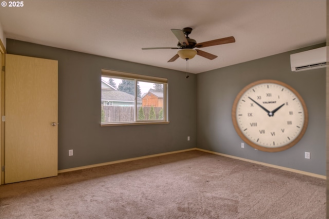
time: 1.52
